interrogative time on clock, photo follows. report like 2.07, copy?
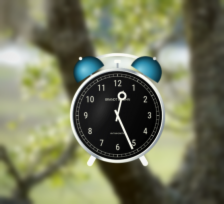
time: 12.26
